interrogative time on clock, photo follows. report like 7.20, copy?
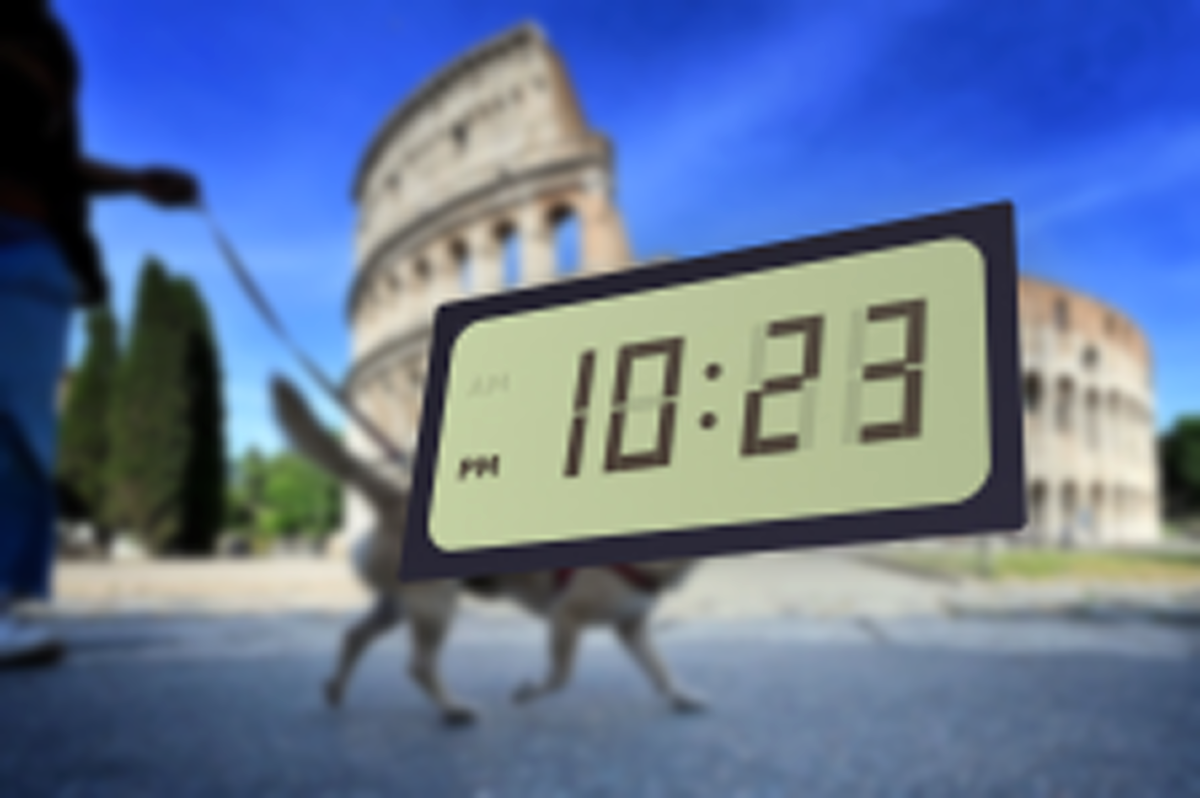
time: 10.23
